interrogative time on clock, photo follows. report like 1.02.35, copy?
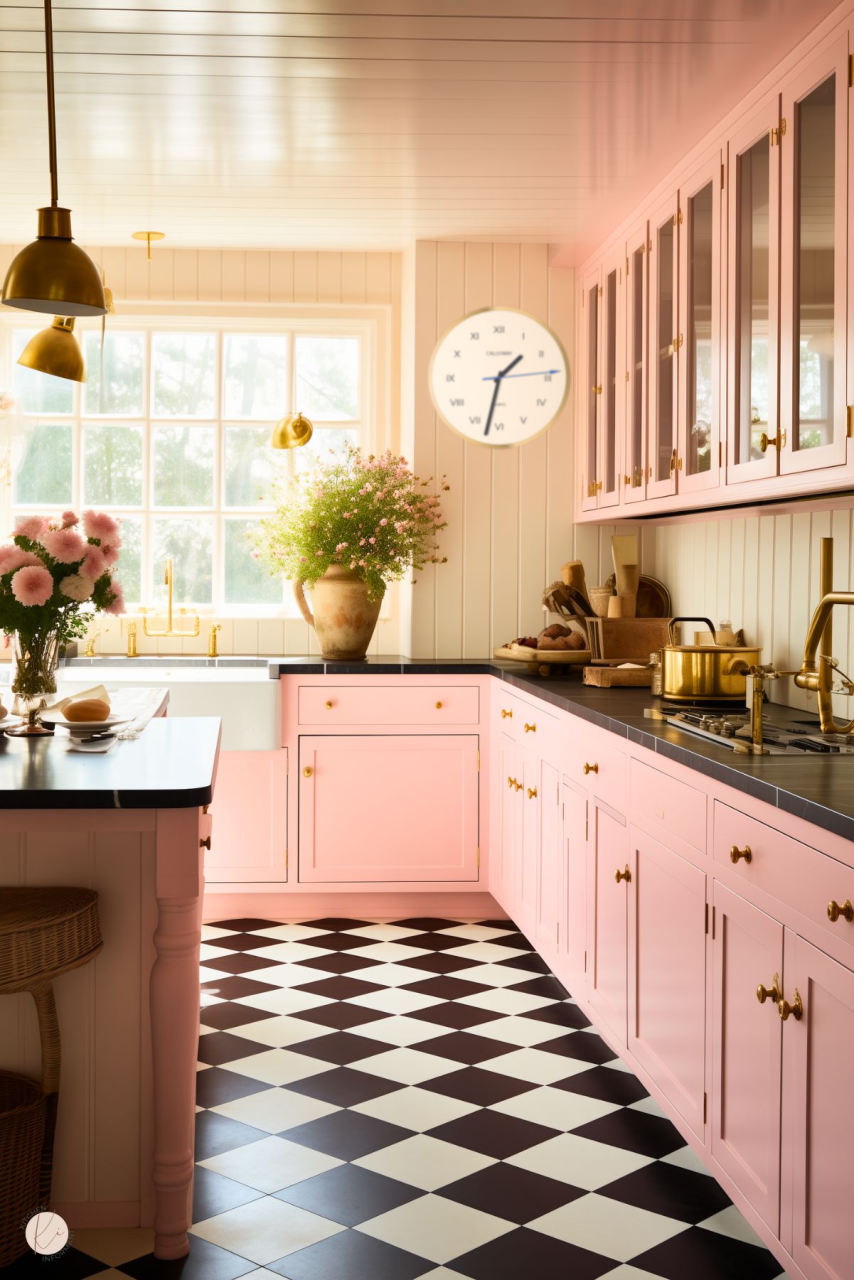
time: 1.32.14
